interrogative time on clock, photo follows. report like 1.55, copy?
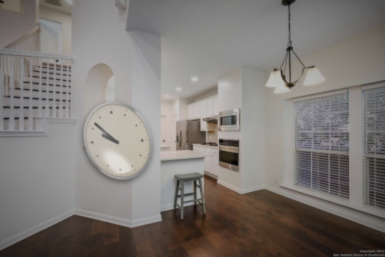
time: 9.52
